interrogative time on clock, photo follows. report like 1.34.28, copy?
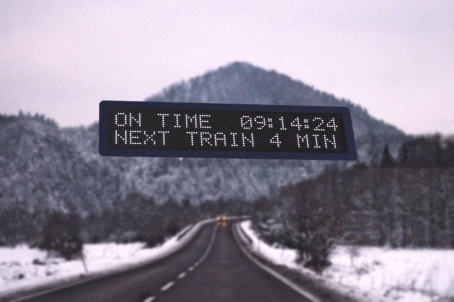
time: 9.14.24
